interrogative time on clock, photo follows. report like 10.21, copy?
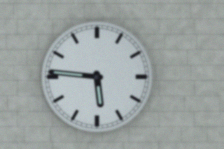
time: 5.46
